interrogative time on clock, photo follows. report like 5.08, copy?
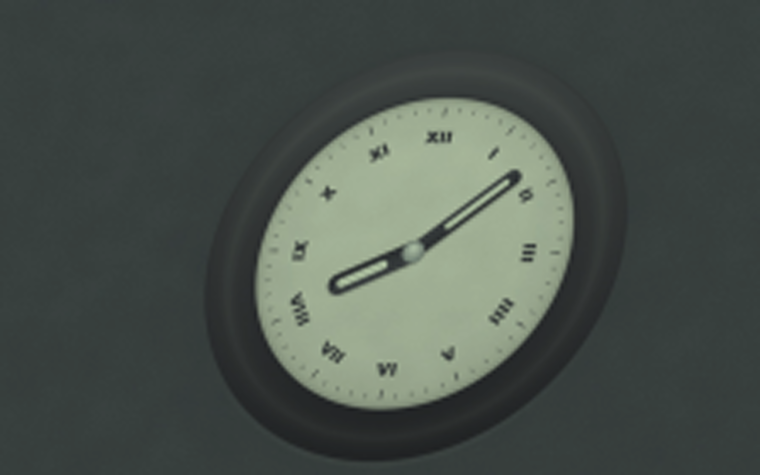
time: 8.08
